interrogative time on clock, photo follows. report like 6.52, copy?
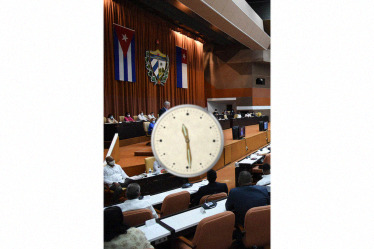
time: 11.29
